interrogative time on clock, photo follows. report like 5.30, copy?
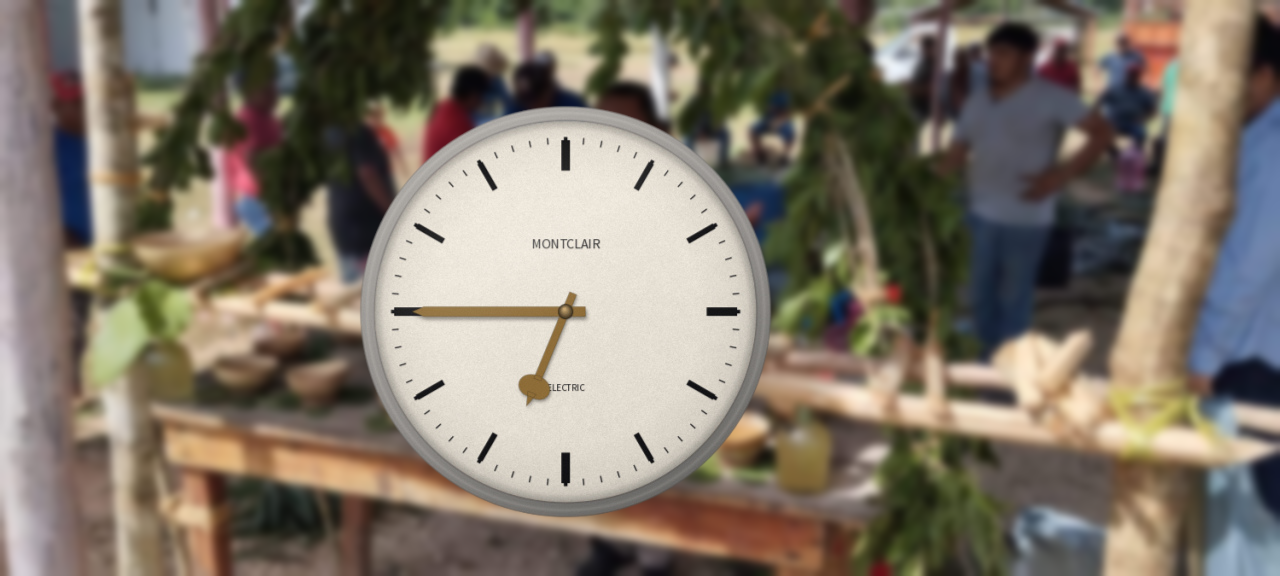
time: 6.45
